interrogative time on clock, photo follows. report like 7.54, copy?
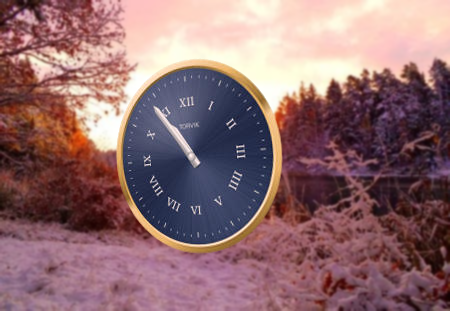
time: 10.54
